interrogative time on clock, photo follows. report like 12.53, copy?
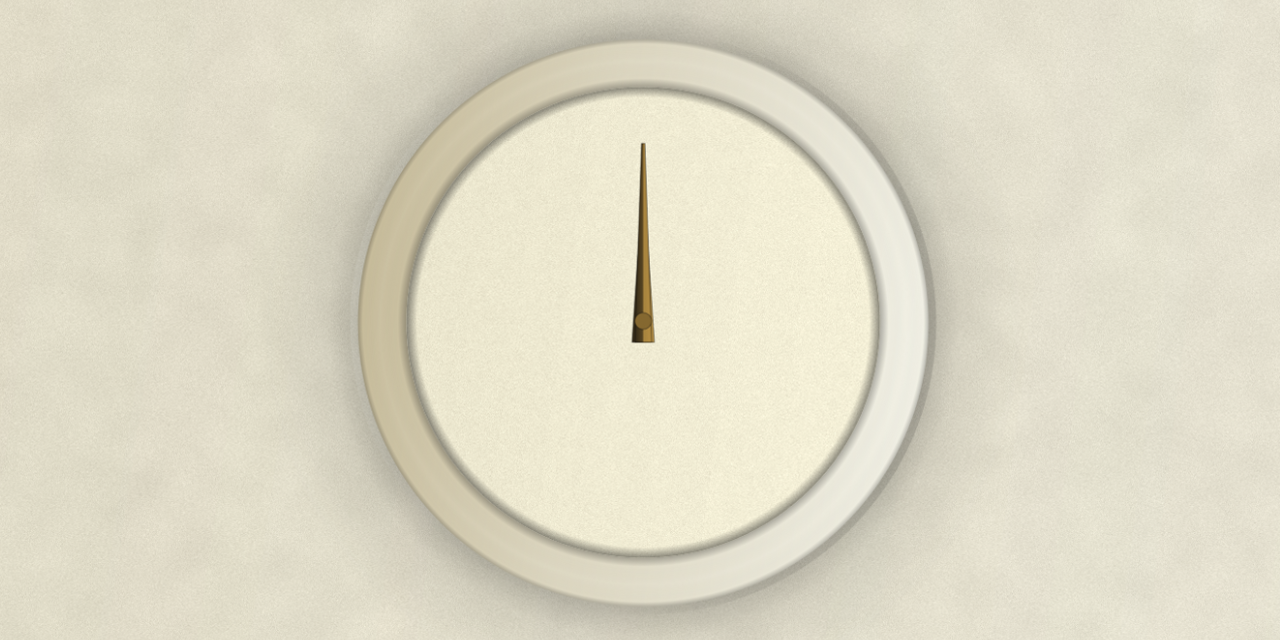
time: 12.00
